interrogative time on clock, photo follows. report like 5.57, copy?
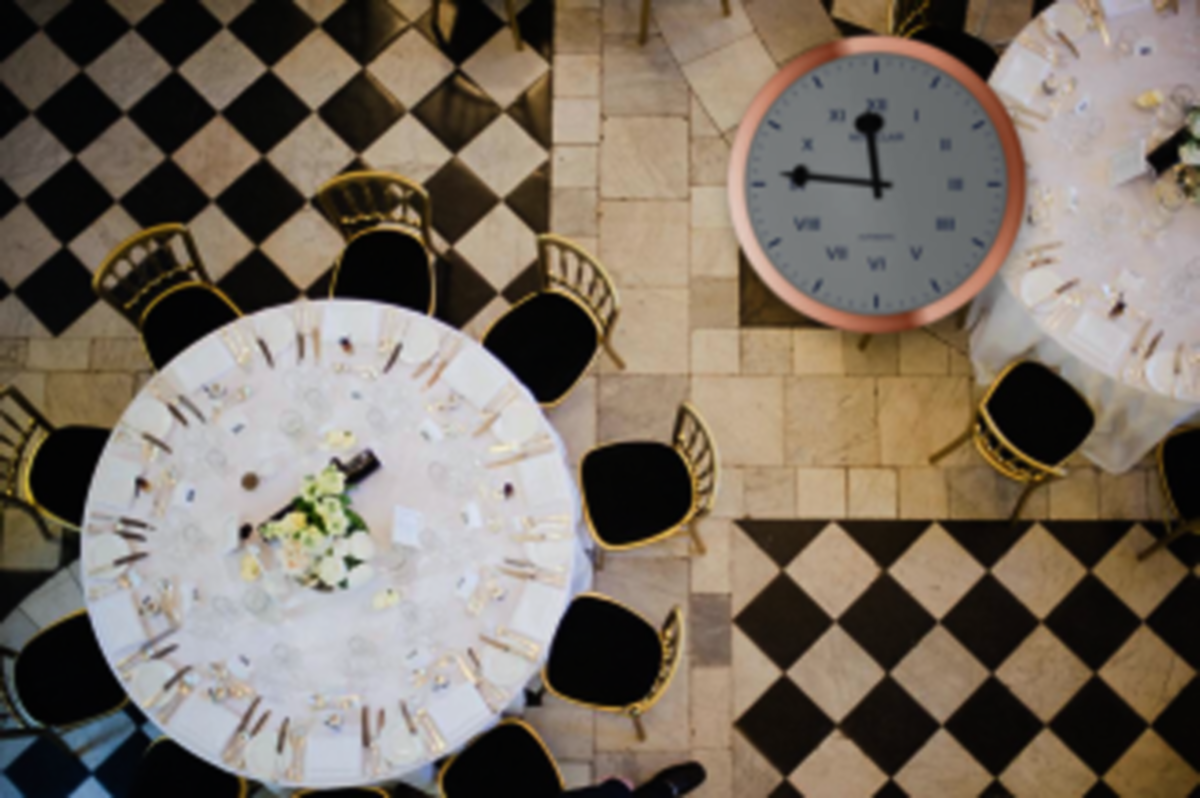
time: 11.46
